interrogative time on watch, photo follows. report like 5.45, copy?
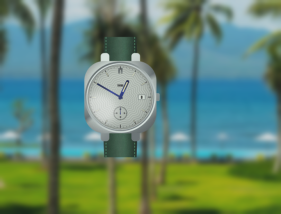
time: 12.50
